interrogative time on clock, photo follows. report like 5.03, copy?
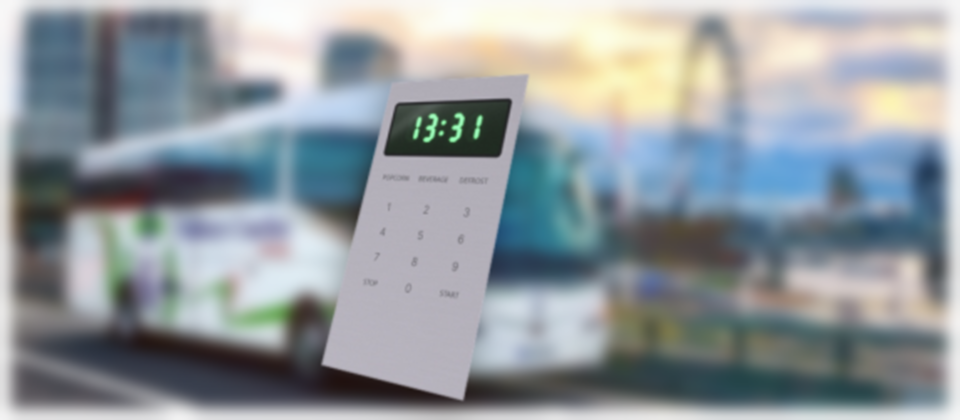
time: 13.31
